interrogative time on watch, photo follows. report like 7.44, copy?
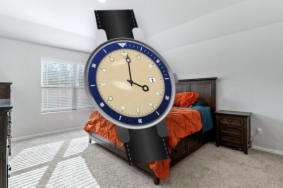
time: 4.01
